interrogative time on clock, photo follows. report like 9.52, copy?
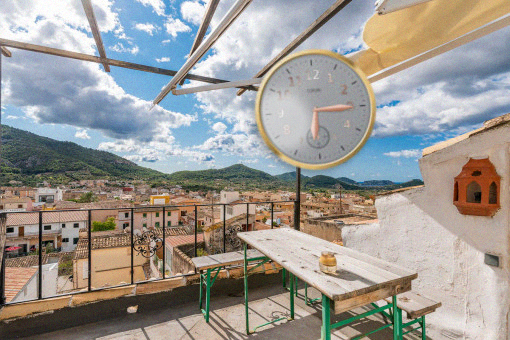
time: 6.15
